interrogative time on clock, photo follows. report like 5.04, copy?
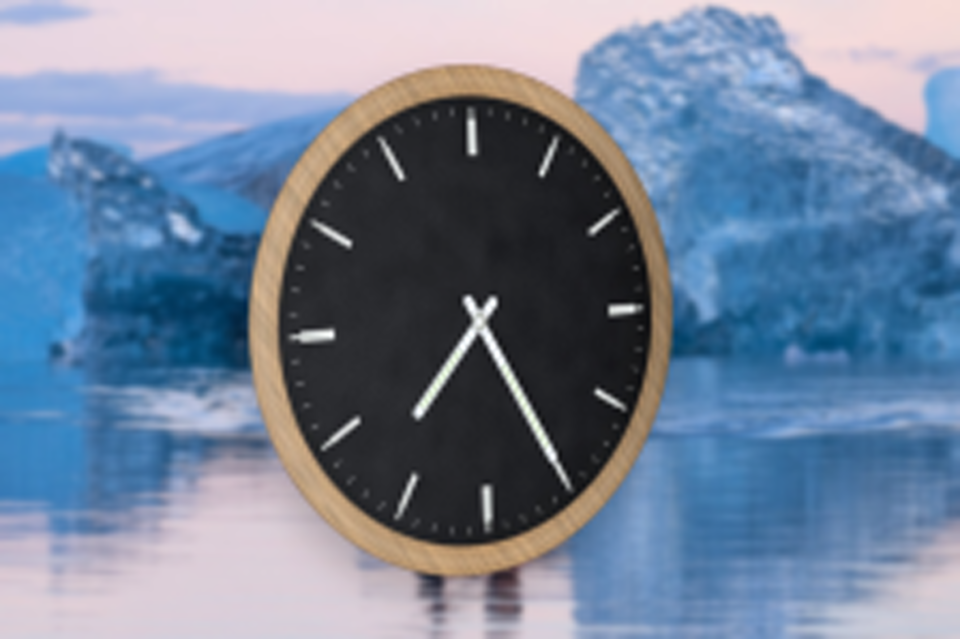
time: 7.25
